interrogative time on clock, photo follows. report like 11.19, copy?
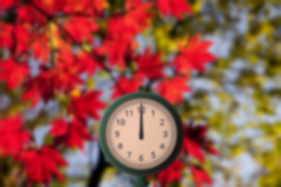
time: 12.00
